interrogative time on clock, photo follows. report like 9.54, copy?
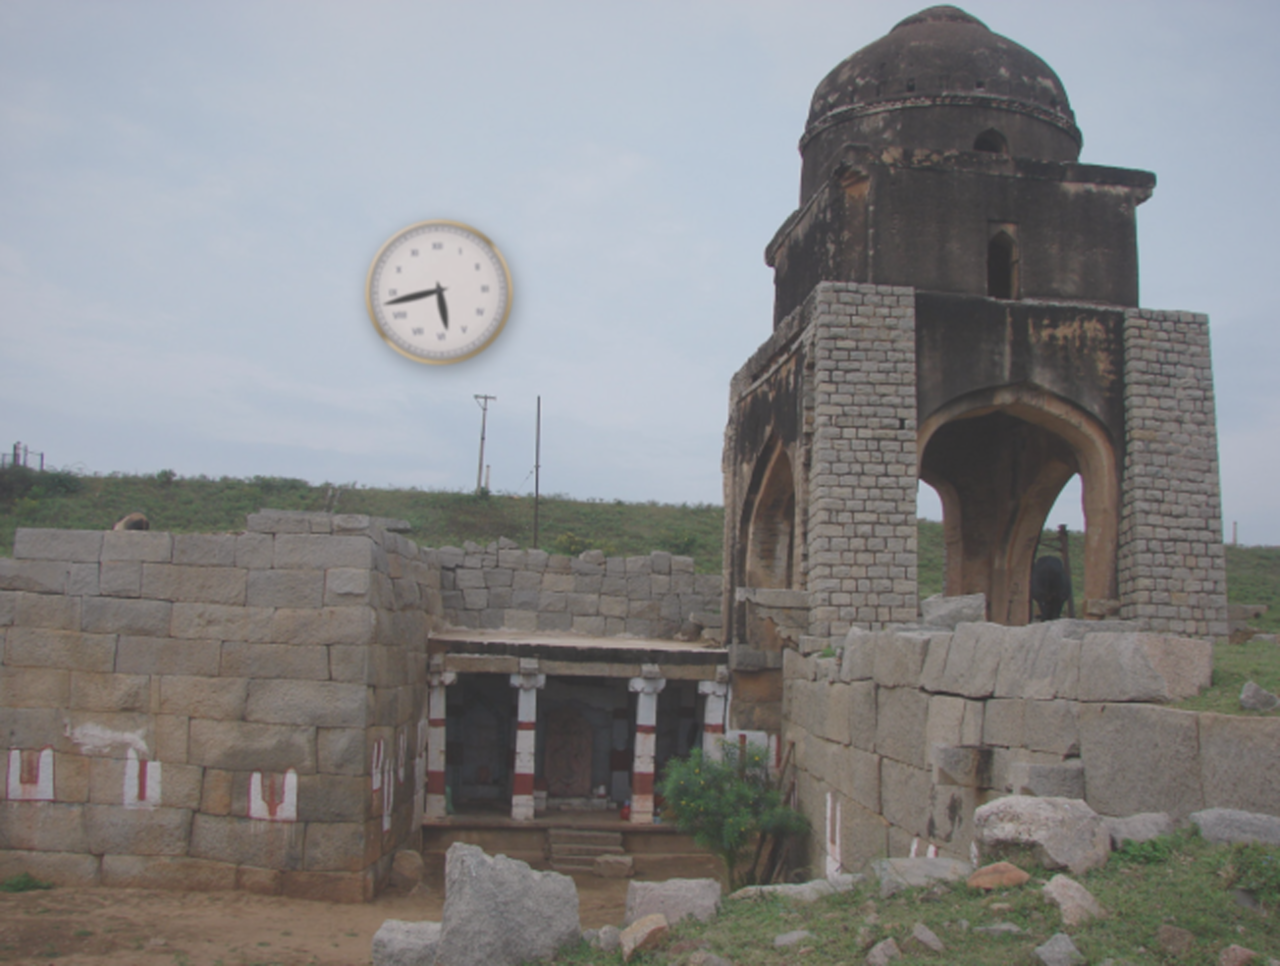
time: 5.43
